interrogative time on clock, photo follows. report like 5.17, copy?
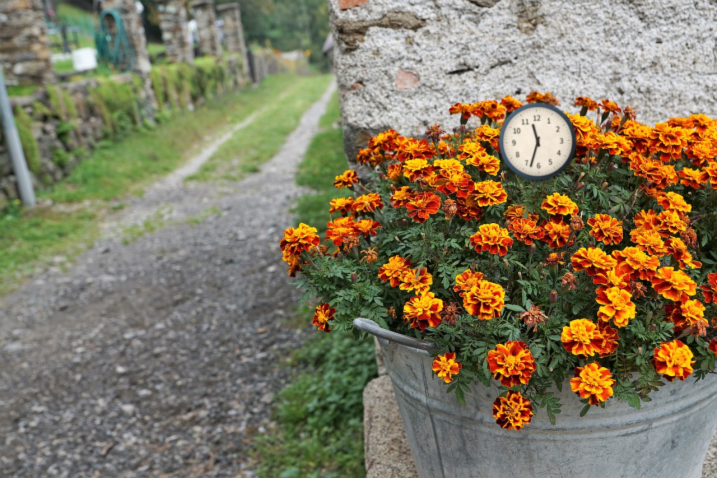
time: 11.33
